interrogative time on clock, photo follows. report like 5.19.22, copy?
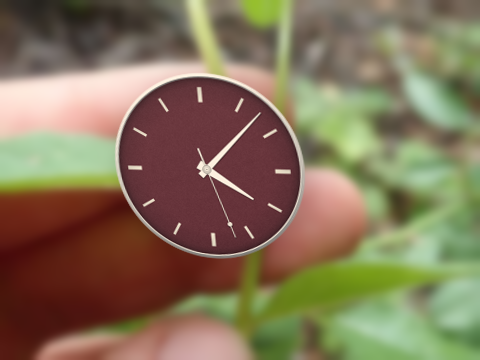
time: 4.07.27
